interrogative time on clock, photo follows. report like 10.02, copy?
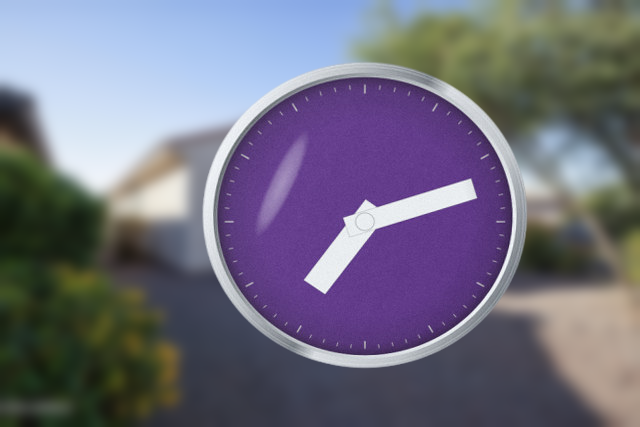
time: 7.12
